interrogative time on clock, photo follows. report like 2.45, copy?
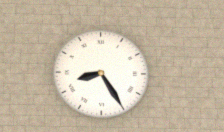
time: 8.25
